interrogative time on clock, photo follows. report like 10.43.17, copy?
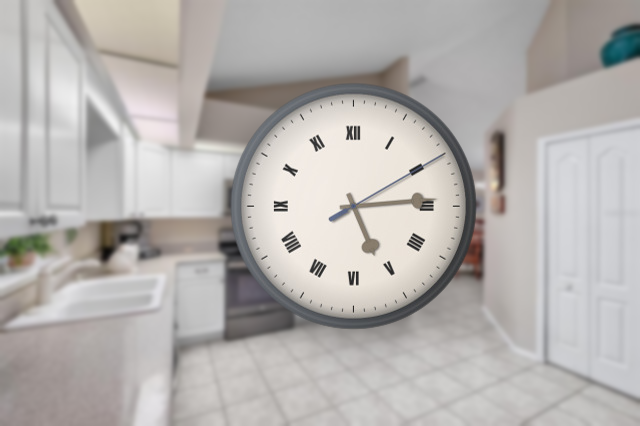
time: 5.14.10
